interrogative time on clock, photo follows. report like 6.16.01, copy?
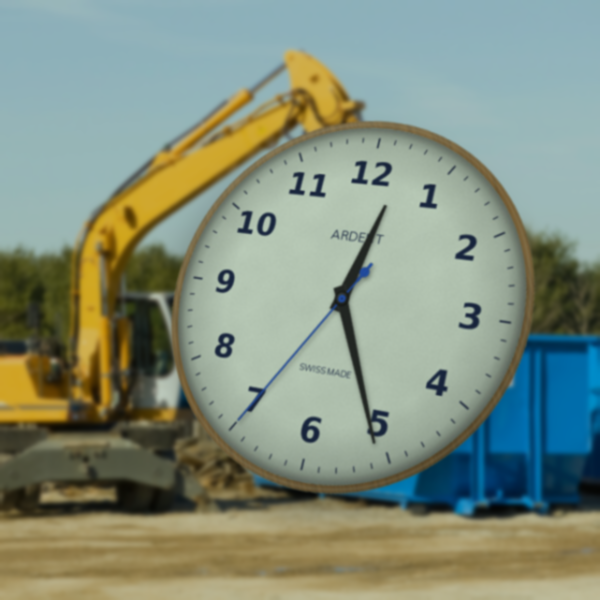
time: 12.25.35
